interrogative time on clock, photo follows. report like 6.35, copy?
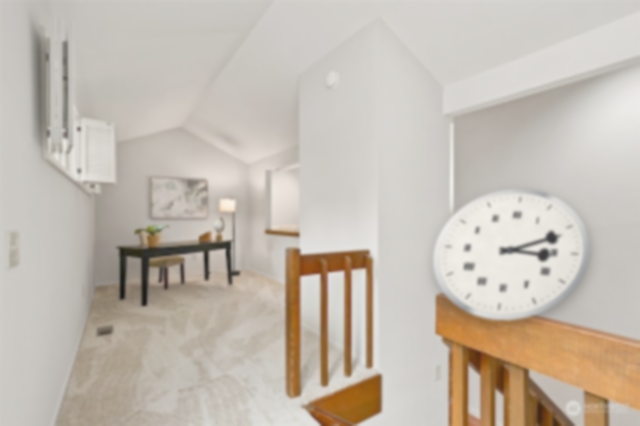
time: 3.11
